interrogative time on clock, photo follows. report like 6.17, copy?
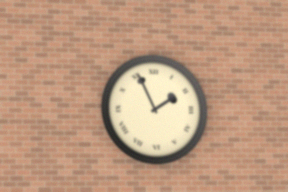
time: 1.56
